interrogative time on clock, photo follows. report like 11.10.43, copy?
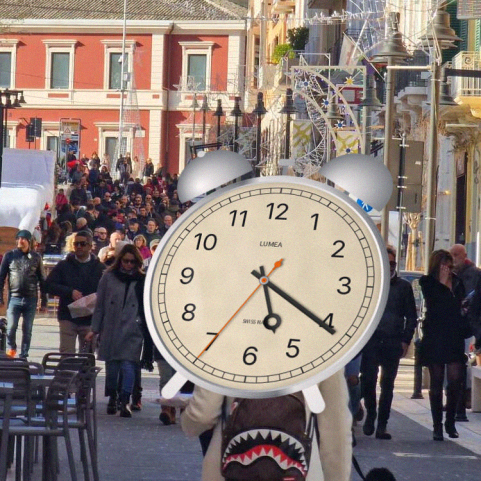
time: 5.20.35
